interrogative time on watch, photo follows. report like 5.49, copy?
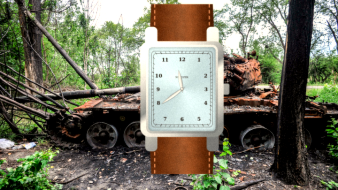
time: 11.39
